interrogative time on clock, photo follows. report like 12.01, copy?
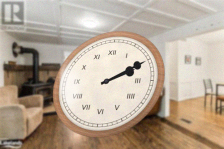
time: 2.10
